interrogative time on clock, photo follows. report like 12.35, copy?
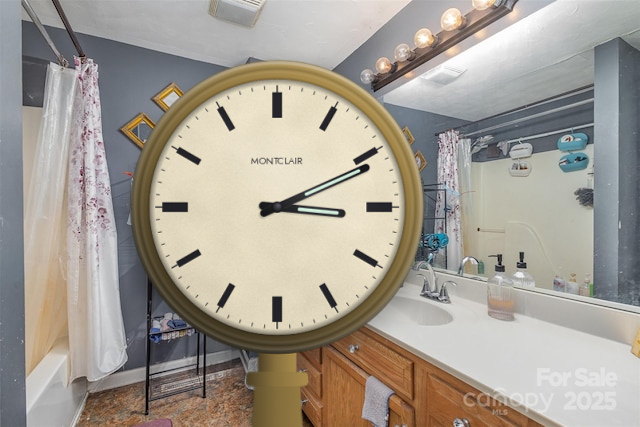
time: 3.11
